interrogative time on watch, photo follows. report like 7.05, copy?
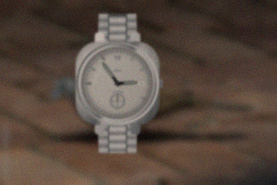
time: 2.54
